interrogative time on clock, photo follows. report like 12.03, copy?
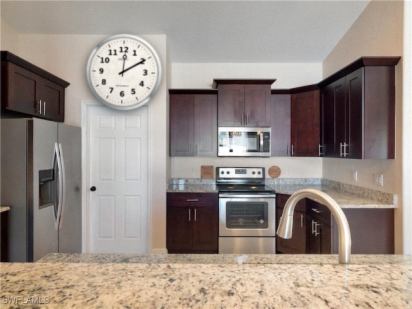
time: 12.10
